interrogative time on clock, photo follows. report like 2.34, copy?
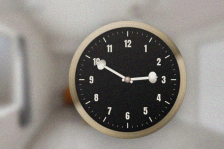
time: 2.50
